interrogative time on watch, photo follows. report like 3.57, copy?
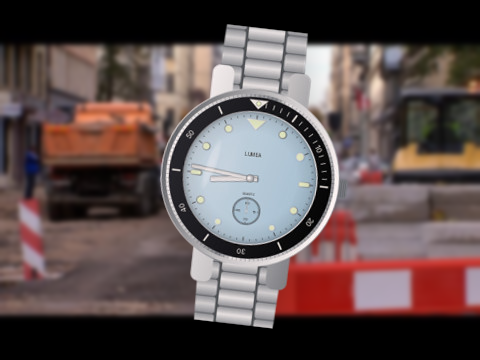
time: 8.46
